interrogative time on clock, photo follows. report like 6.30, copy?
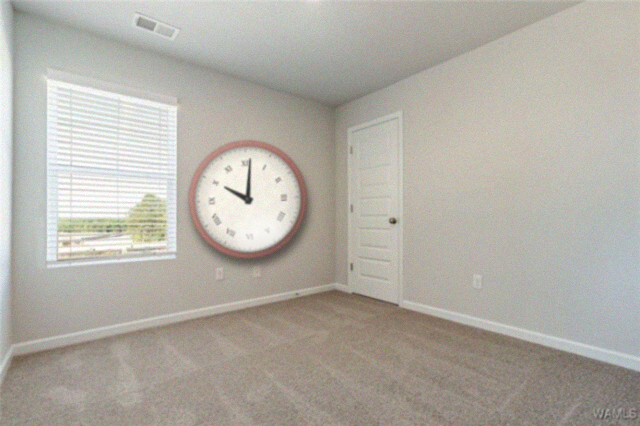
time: 10.01
